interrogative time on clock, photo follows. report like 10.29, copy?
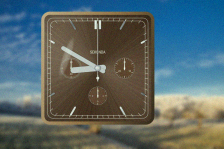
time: 8.50
